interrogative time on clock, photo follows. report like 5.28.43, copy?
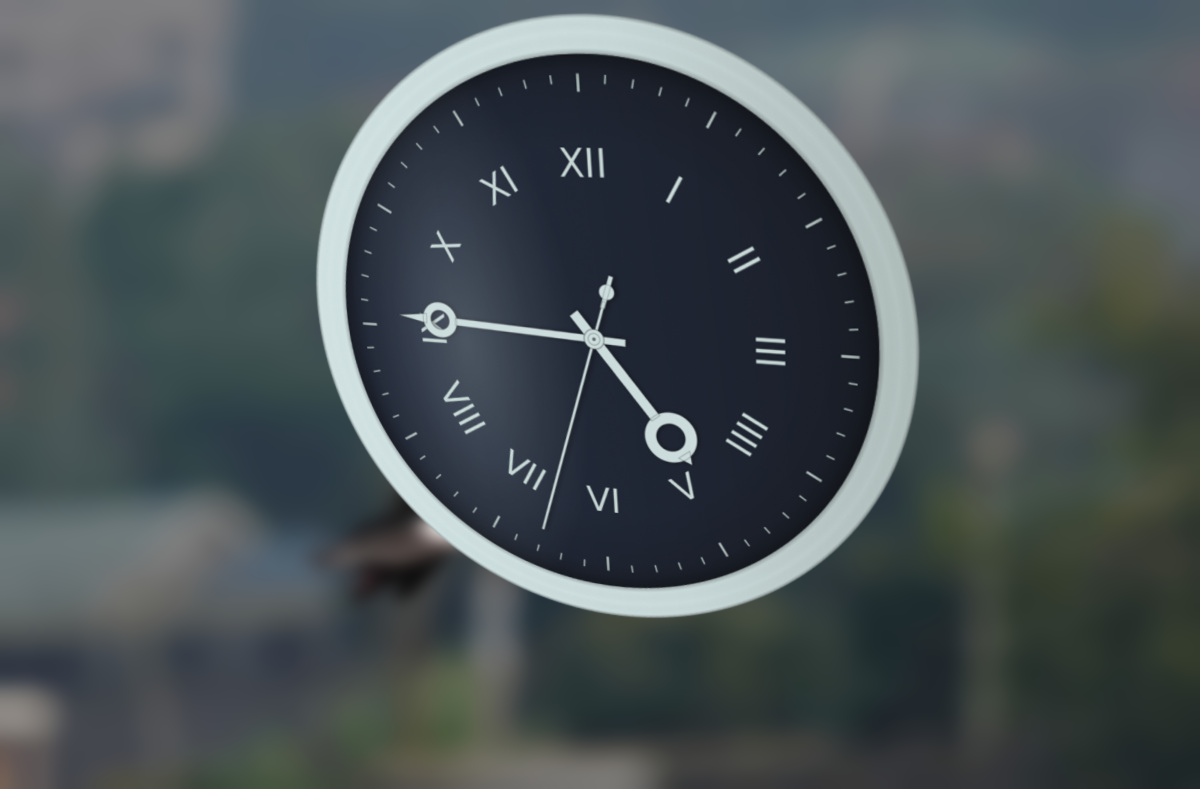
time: 4.45.33
